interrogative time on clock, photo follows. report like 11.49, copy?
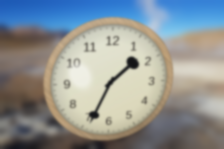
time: 1.34
